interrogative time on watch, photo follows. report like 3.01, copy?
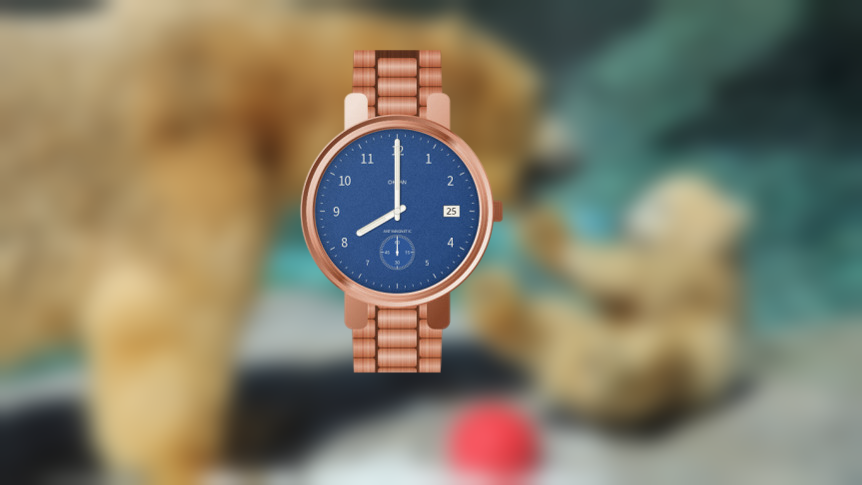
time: 8.00
